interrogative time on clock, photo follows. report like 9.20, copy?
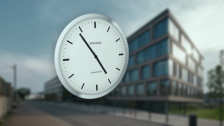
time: 4.54
